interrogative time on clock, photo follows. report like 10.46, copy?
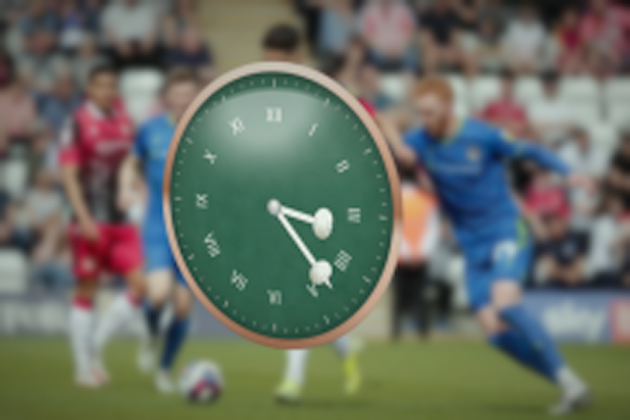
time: 3.23
